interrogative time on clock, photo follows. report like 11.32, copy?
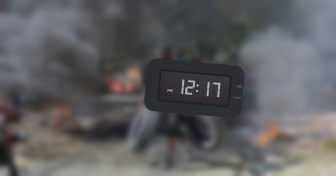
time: 12.17
